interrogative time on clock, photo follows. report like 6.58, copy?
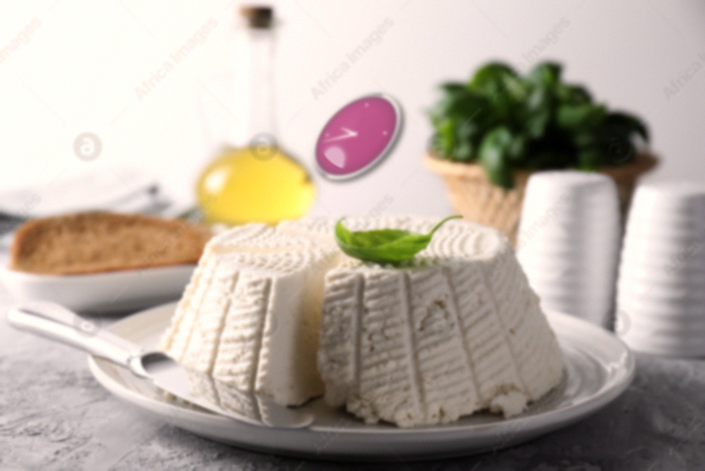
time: 9.43
